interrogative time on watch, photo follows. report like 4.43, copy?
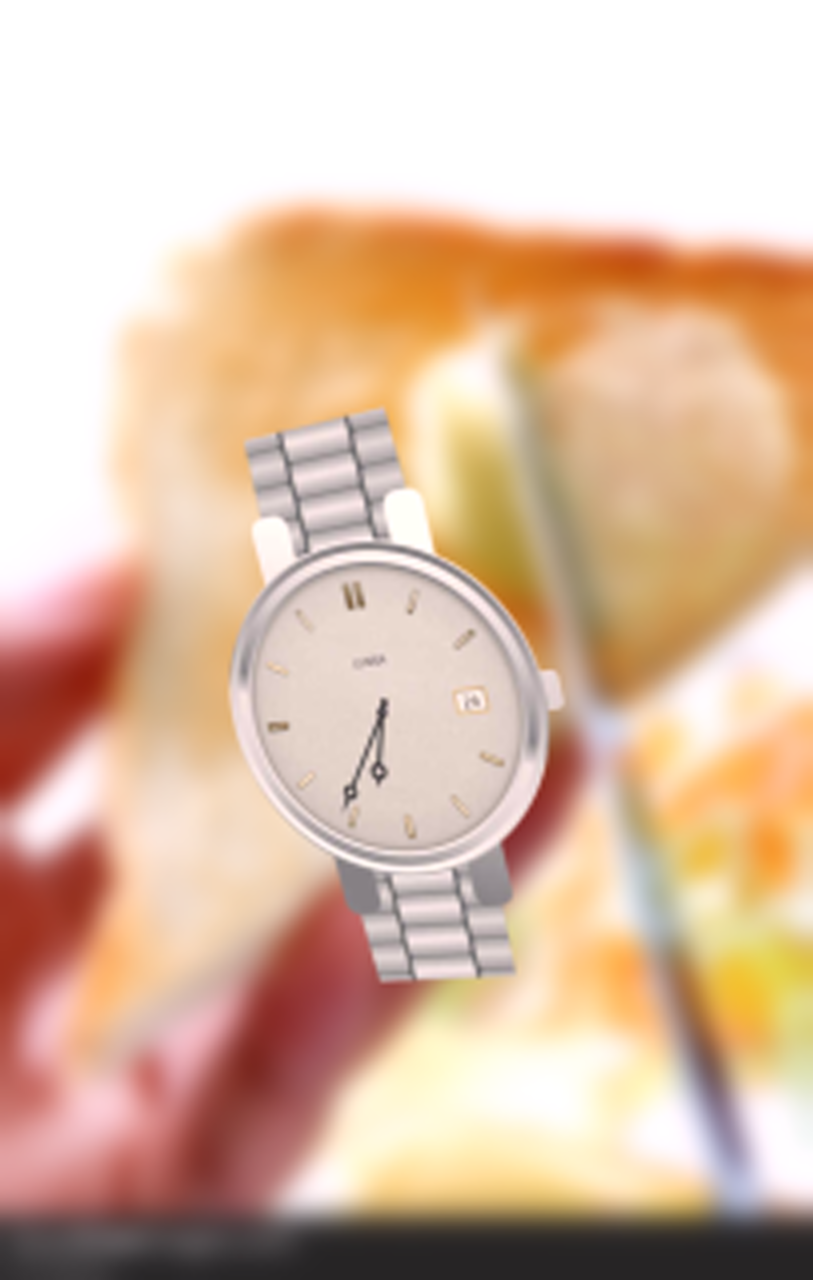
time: 6.36
